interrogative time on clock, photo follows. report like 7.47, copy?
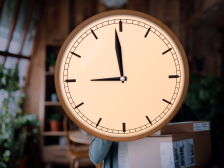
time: 8.59
